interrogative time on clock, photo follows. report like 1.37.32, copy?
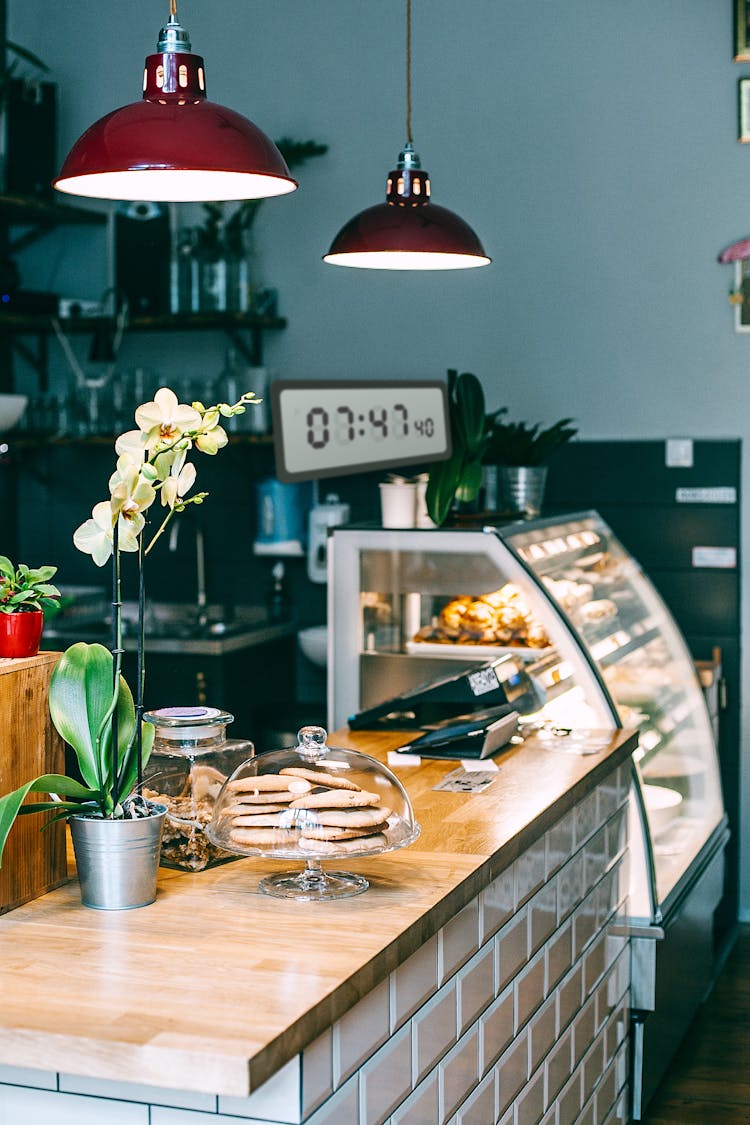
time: 7.47.40
